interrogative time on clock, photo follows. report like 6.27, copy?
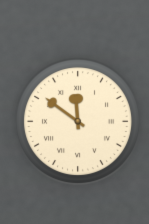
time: 11.51
